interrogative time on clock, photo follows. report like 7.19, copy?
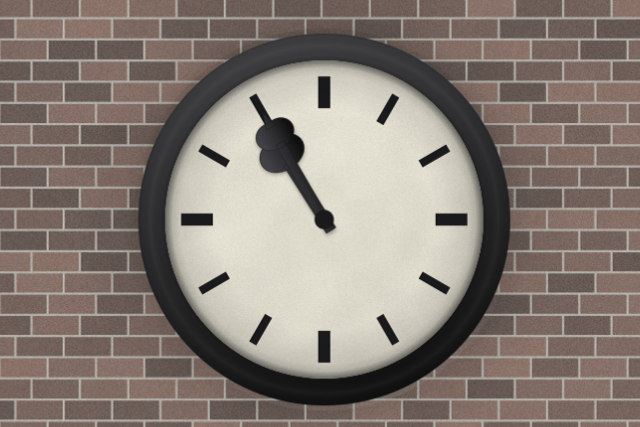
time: 10.55
